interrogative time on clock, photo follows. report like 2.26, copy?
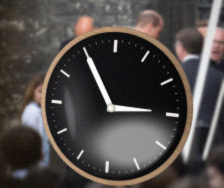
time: 2.55
